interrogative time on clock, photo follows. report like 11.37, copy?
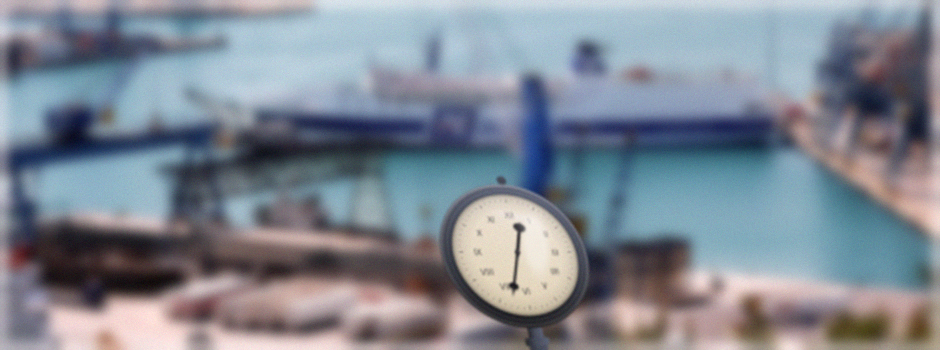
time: 12.33
